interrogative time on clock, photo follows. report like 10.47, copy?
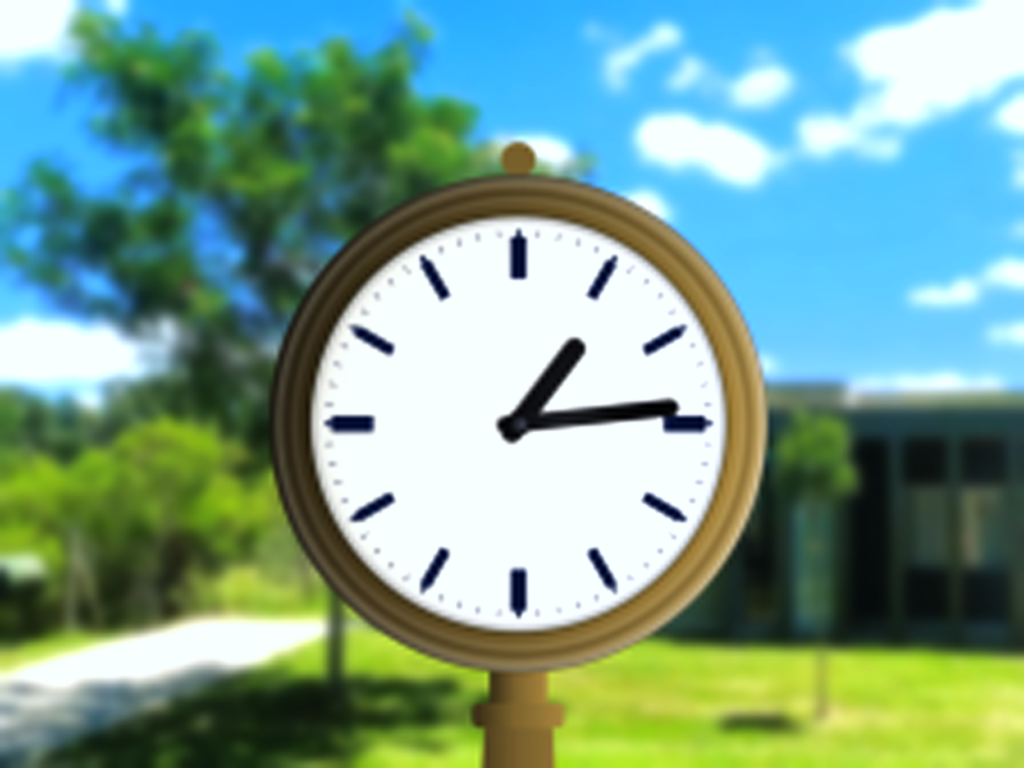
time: 1.14
